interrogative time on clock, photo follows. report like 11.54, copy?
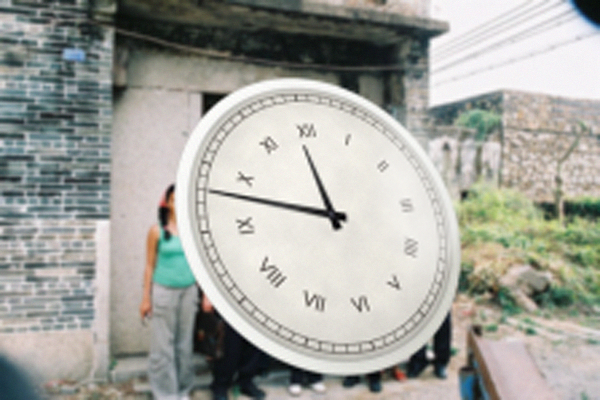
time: 11.48
